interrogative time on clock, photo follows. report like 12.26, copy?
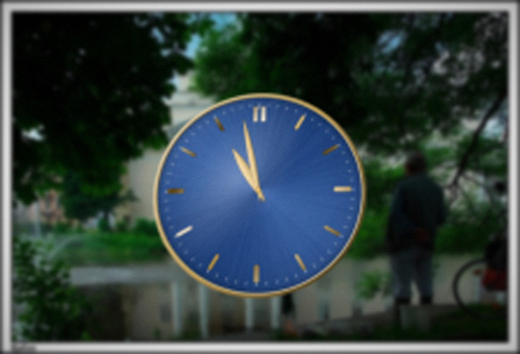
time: 10.58
